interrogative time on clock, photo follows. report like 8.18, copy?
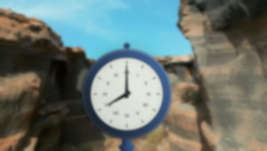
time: 8.00
